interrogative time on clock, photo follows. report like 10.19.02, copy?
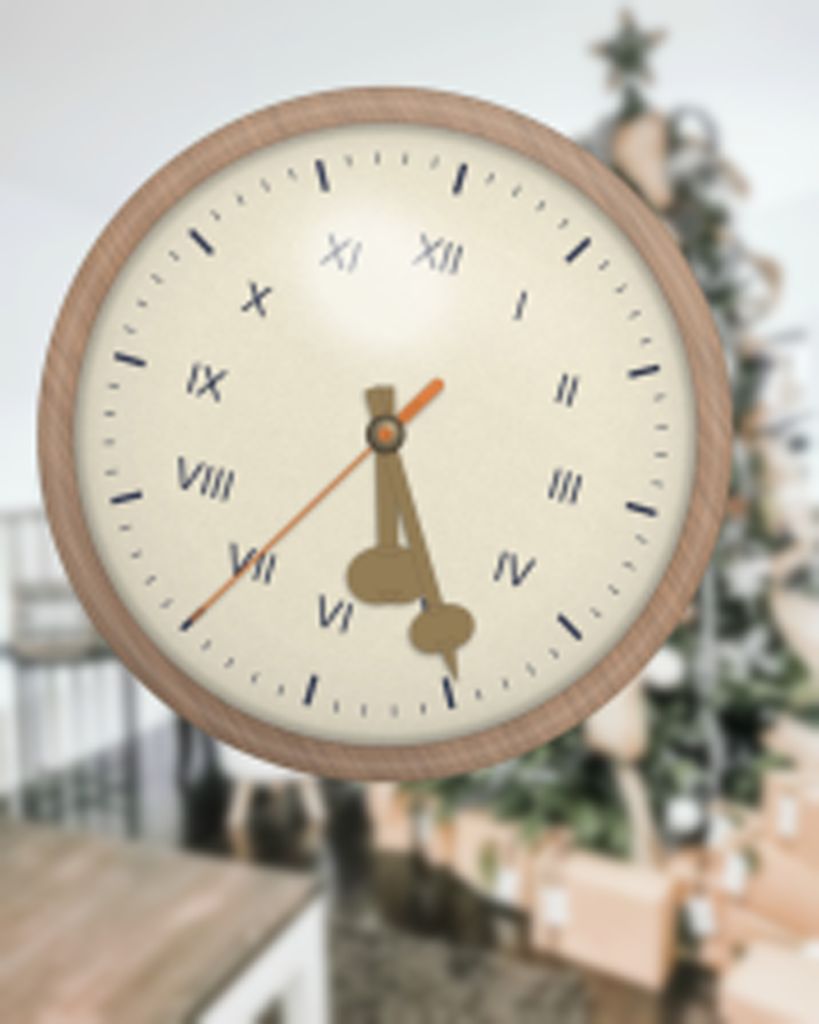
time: 5.24.35
